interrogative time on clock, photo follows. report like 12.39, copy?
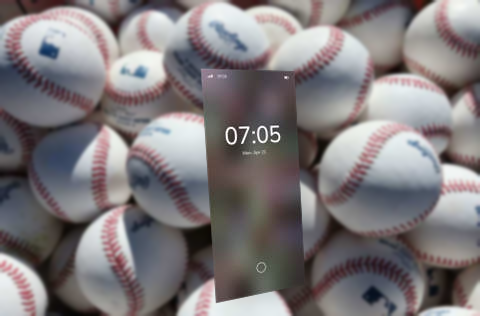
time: 7.05
